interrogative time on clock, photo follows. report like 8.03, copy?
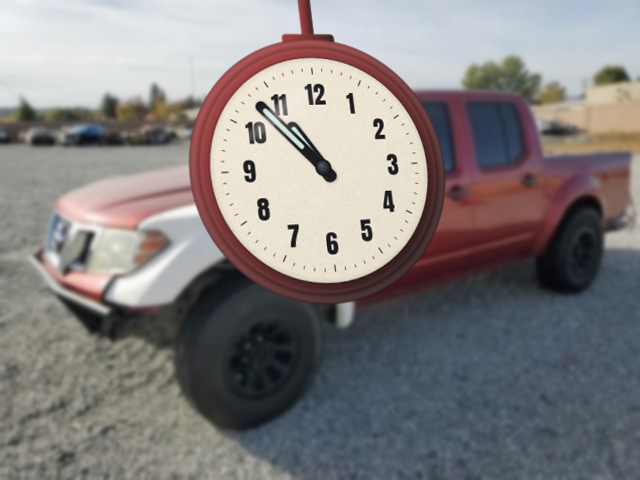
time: 10.53
